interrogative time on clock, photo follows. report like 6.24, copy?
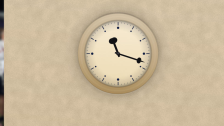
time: 11.18
